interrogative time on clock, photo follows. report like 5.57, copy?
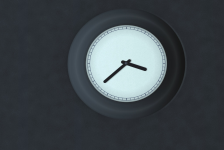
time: 3.38
